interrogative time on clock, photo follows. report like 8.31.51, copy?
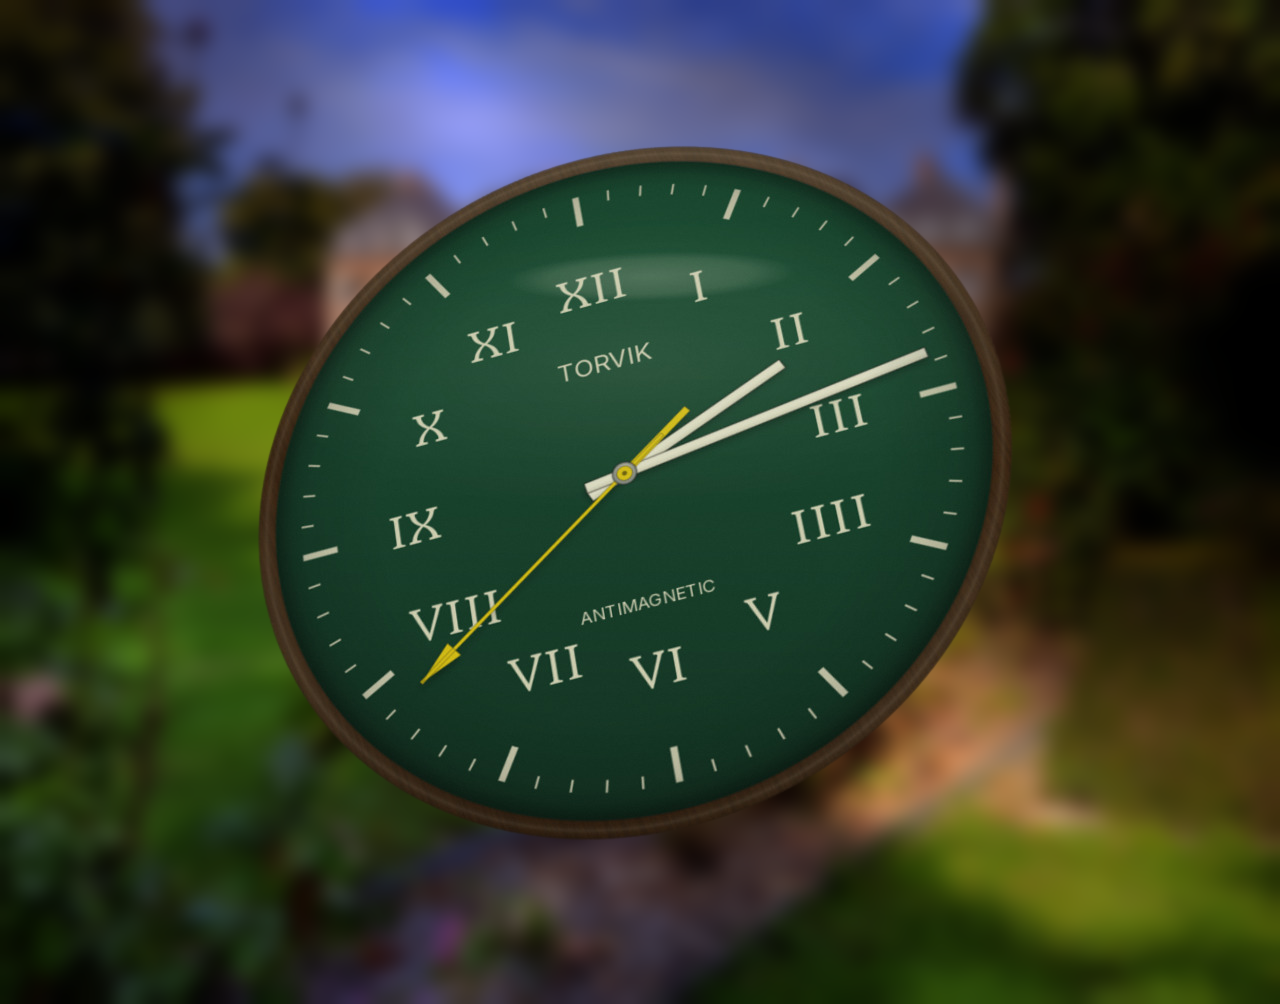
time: 2.13.39
